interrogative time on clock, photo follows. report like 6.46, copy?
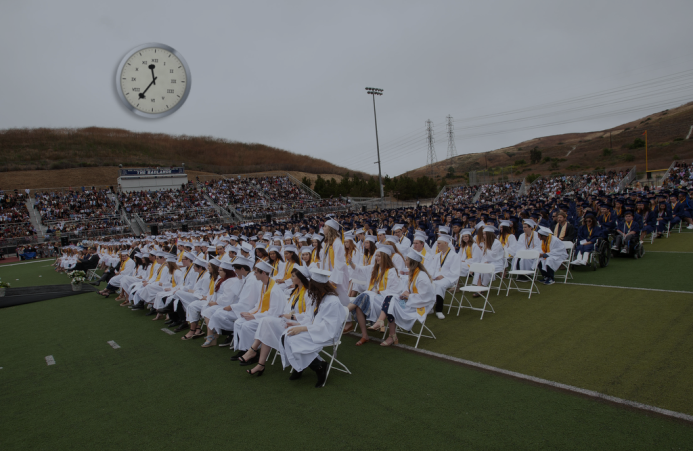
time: 11.36
